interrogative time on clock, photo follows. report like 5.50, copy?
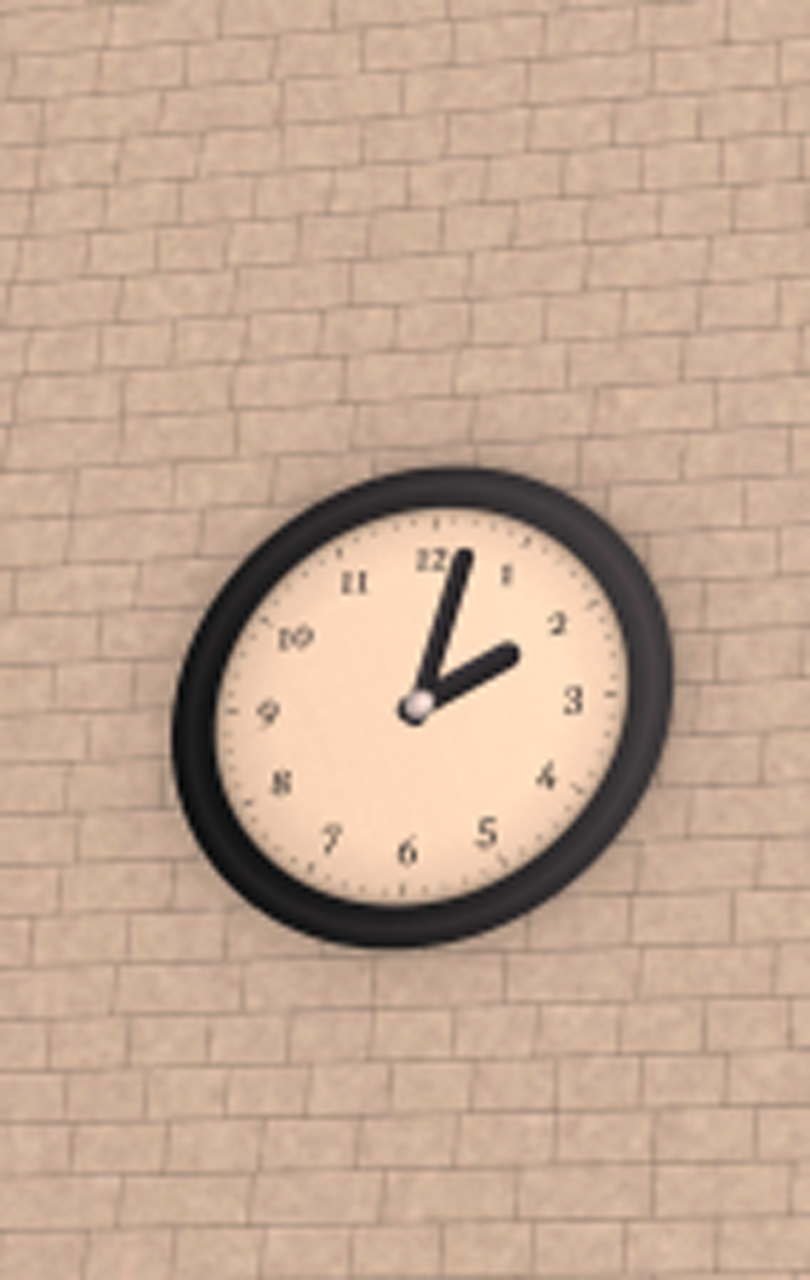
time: 2.02
